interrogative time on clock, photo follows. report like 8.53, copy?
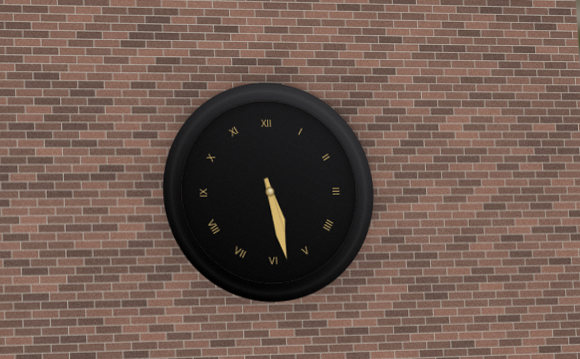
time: 5.28
